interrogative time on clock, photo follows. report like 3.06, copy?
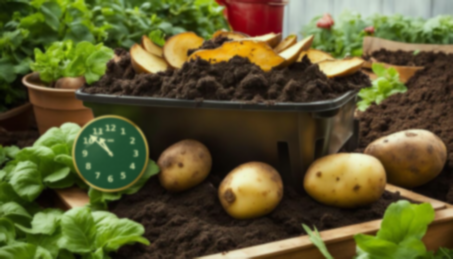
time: 10.52
